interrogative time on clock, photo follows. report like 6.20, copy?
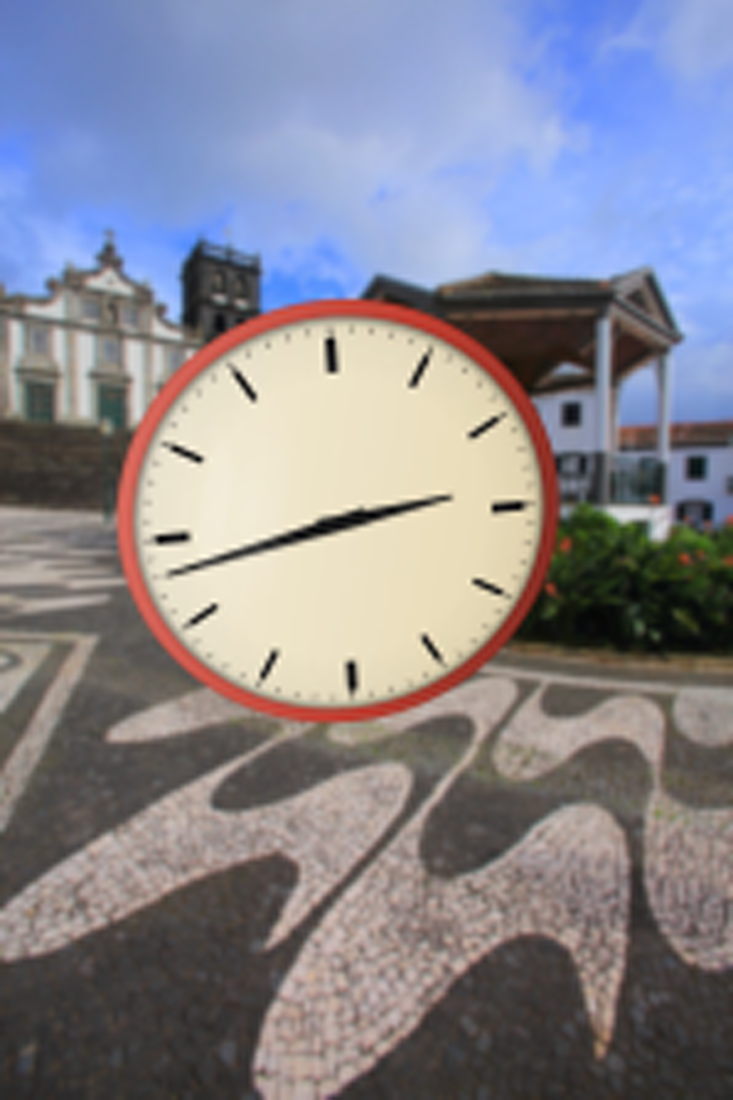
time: 2.43
